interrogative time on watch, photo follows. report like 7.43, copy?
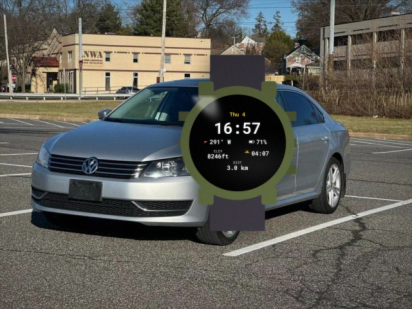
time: 16.57
